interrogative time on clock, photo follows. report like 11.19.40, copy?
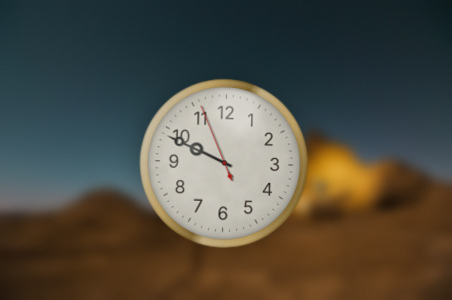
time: 9.48.56
